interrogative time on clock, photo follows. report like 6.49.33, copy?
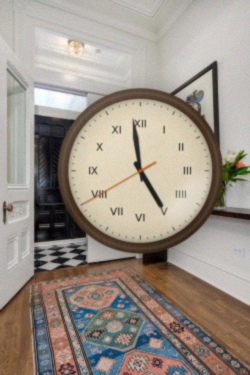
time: 4.58.40
